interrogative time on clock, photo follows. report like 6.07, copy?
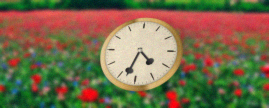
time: 4.33
